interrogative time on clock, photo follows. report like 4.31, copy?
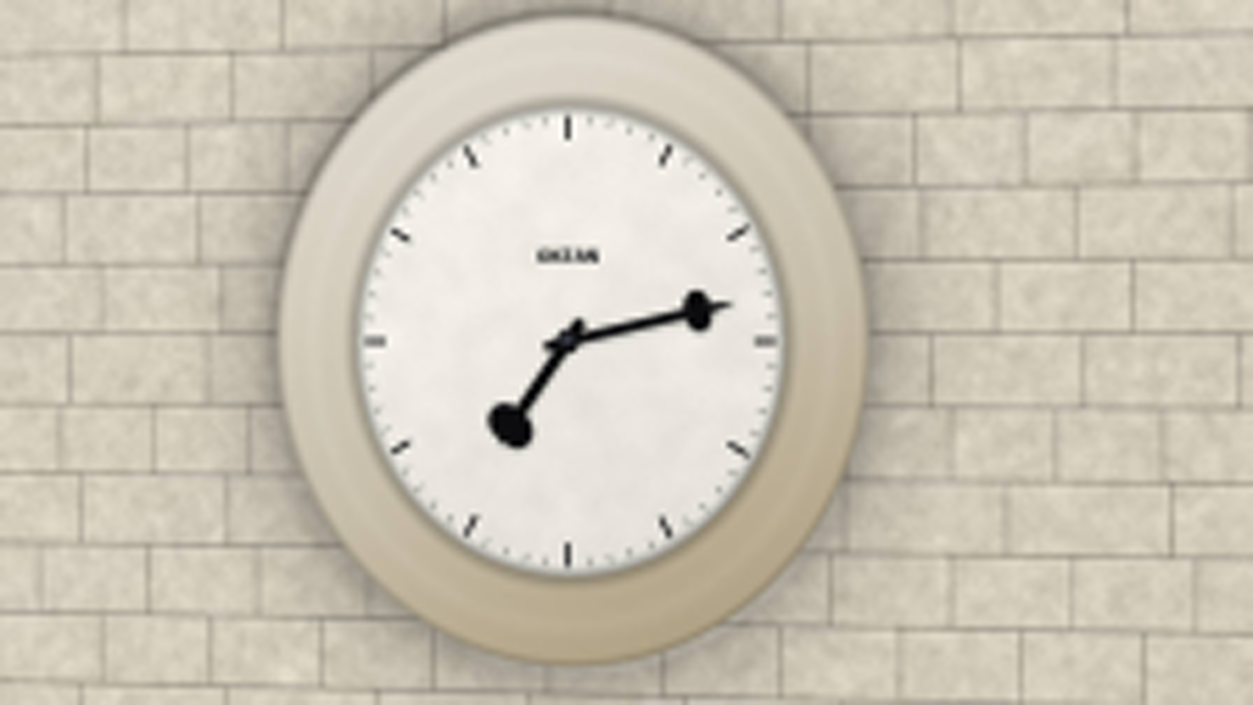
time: 7.13
